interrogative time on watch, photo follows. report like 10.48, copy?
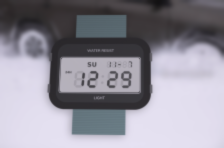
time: 12.29
